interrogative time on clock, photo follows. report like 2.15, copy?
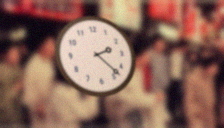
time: 2.23
